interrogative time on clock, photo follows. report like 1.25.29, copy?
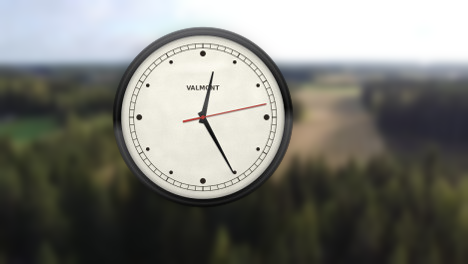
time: 12.25.13
